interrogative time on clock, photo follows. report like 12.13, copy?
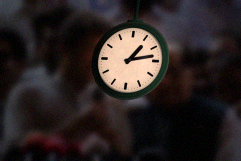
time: 1.13
